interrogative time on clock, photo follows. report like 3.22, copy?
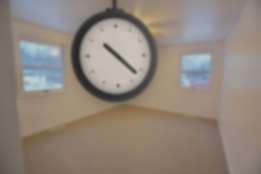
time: 10.22
